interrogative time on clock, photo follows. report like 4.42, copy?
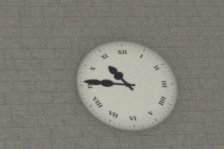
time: 10.46
